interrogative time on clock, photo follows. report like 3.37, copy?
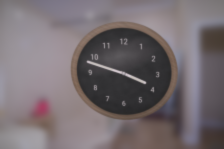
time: 3.48
